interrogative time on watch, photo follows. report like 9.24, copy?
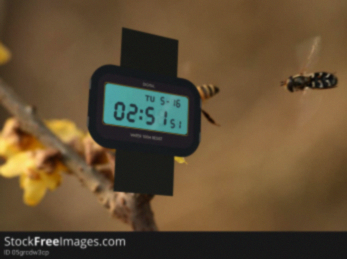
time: 2.51
